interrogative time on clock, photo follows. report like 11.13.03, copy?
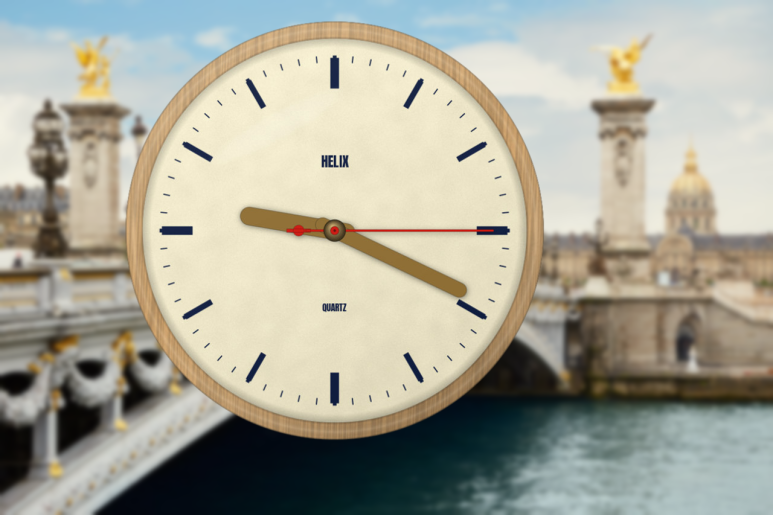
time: 9.19.15
